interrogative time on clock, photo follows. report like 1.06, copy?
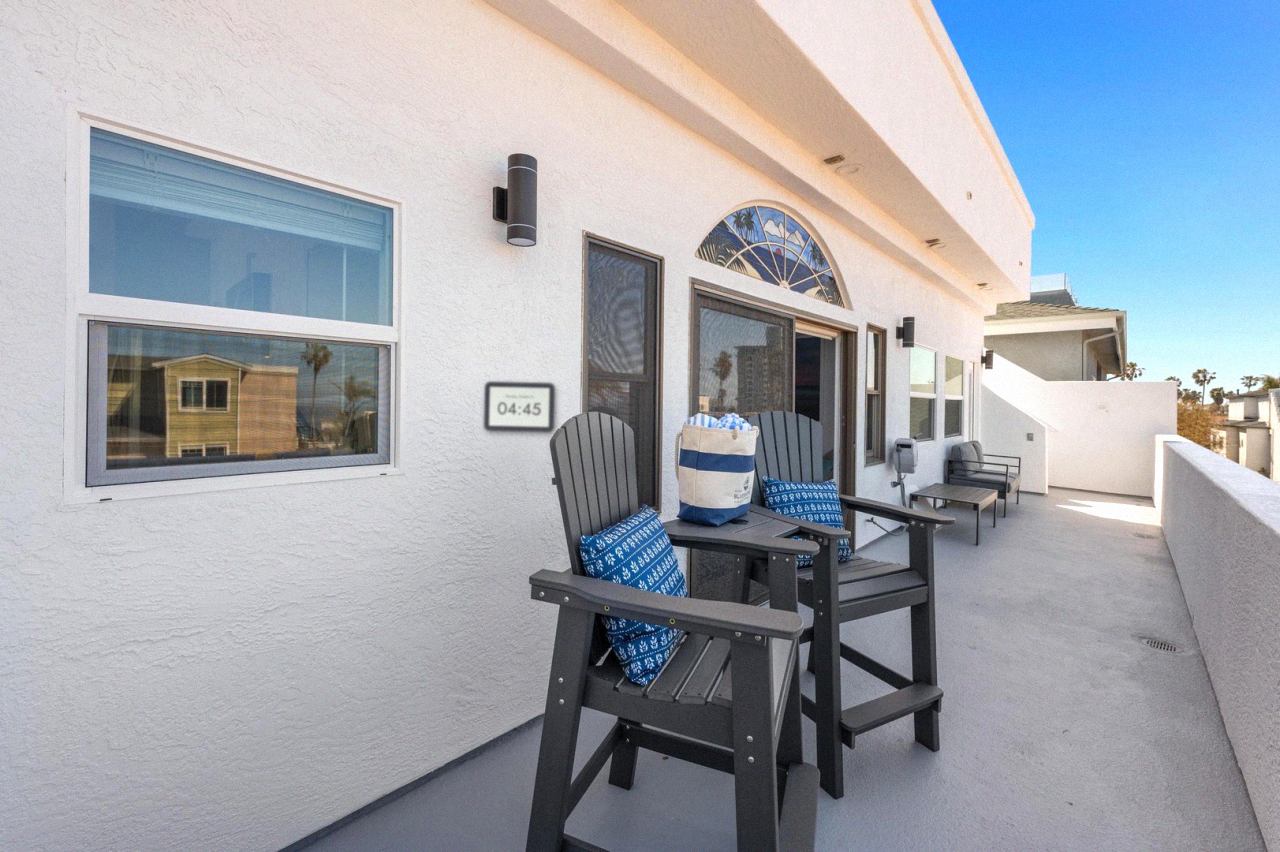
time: 4.45
